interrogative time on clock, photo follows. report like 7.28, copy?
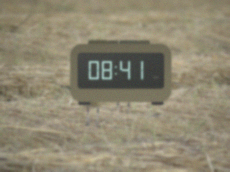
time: 8.41
